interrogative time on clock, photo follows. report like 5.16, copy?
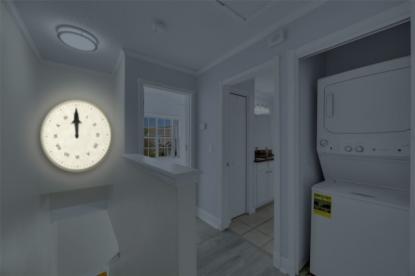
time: 12.00
